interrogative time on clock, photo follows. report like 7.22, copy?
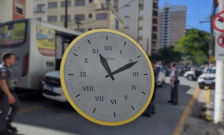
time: 11.11
